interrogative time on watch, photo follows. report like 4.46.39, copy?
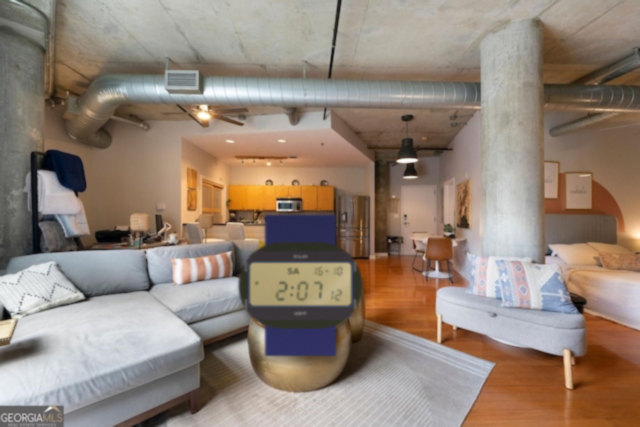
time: 2.07.12
